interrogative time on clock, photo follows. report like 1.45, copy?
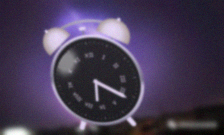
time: 6.21
